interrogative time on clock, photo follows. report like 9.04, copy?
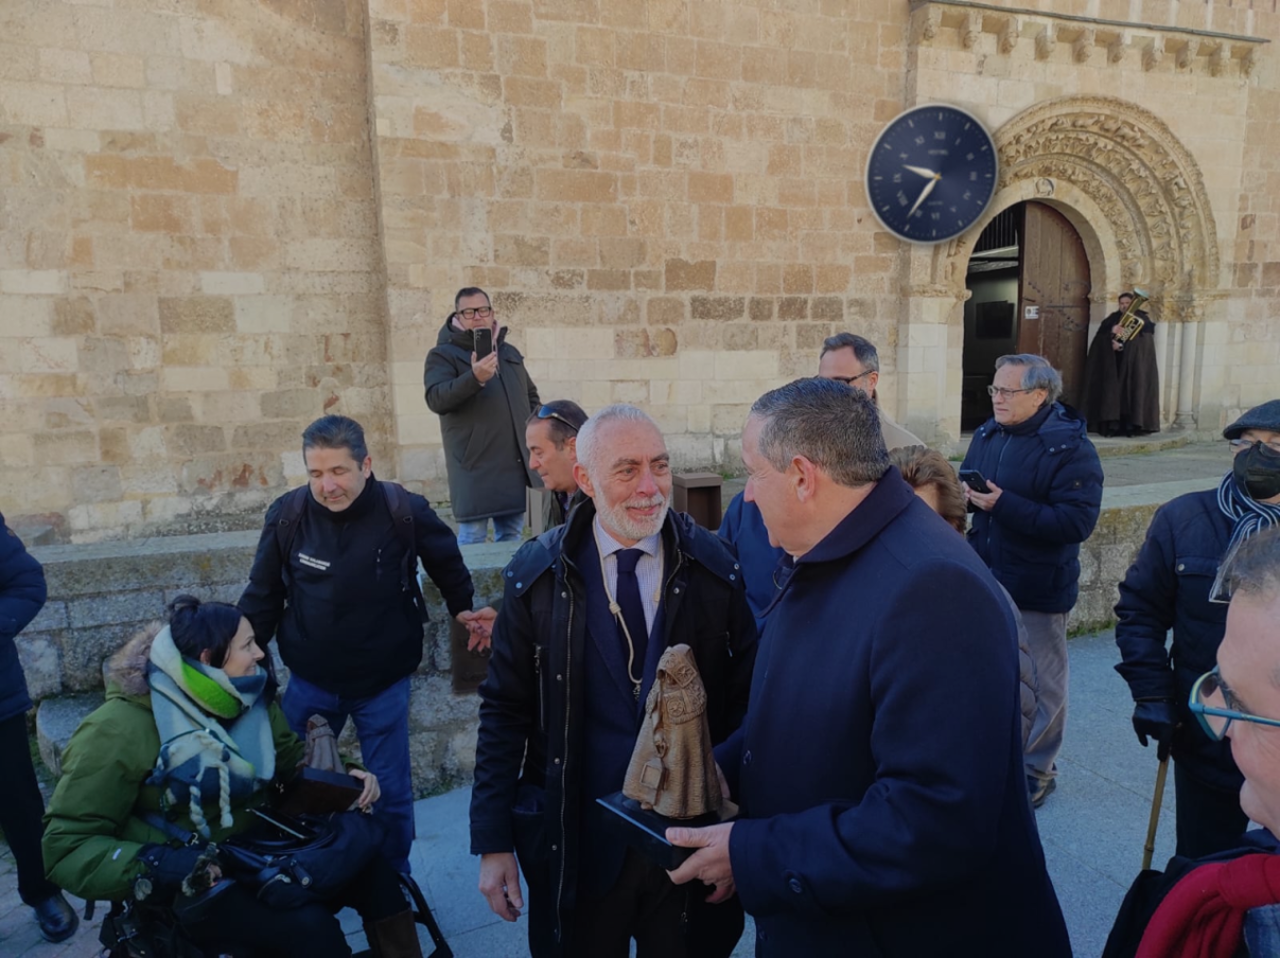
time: 9.36
